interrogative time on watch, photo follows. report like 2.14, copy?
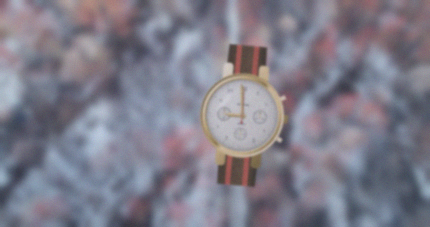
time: 8.59
